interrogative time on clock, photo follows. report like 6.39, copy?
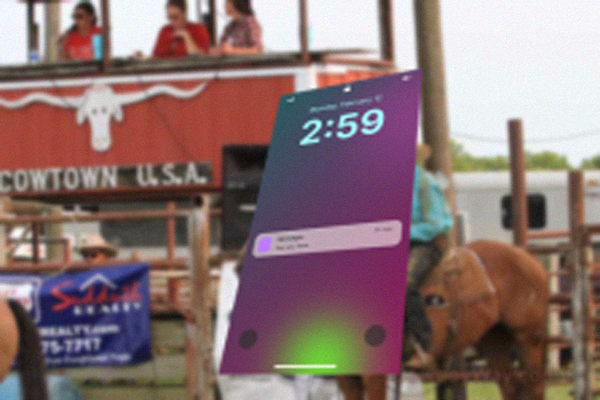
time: 2.59
